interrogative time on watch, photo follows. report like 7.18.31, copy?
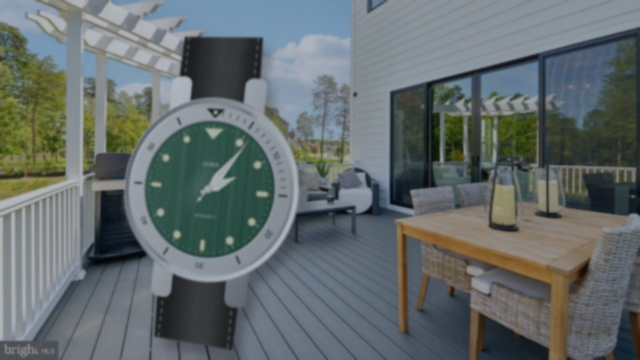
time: 2.06.06
